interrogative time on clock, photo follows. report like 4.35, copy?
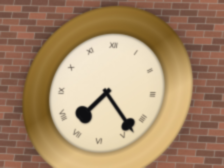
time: 7.23
